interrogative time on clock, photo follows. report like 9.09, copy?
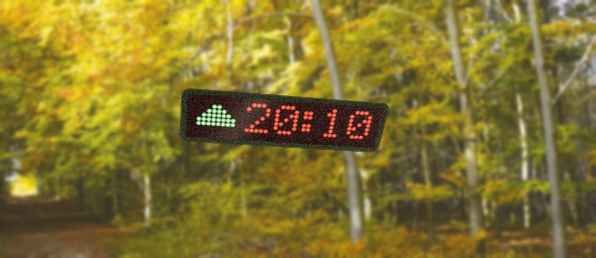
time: 20.10
